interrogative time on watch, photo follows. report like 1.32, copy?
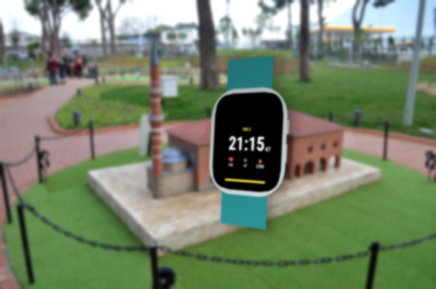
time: 21.15
